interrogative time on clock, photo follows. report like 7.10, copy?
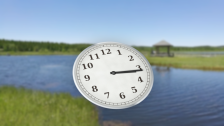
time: 3.16
